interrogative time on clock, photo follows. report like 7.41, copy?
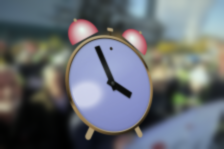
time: 3.56
